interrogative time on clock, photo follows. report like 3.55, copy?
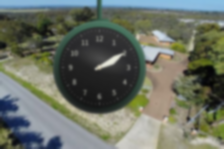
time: 2.10
